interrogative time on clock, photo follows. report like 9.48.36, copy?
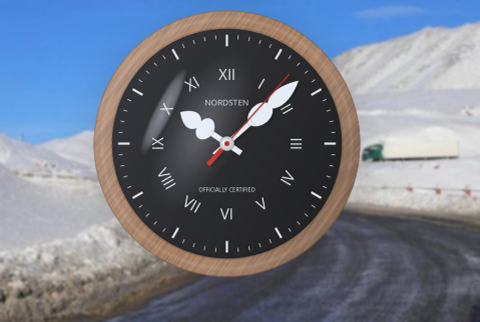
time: 10.08.07
